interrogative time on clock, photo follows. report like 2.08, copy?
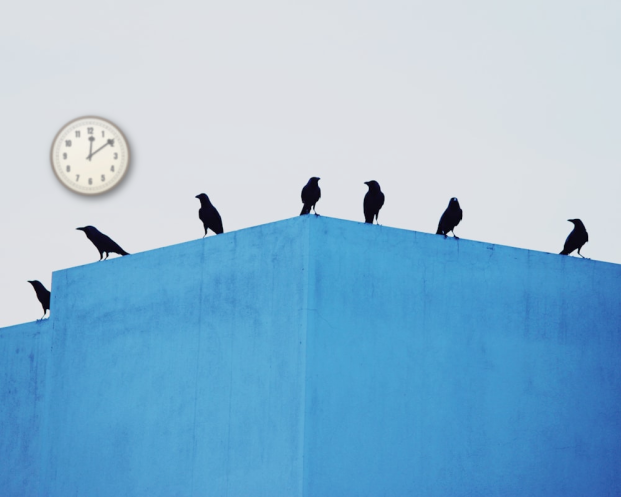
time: 12.09
